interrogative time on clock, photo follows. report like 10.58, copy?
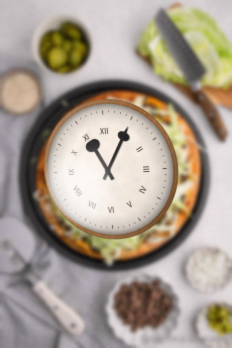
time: 11.05
